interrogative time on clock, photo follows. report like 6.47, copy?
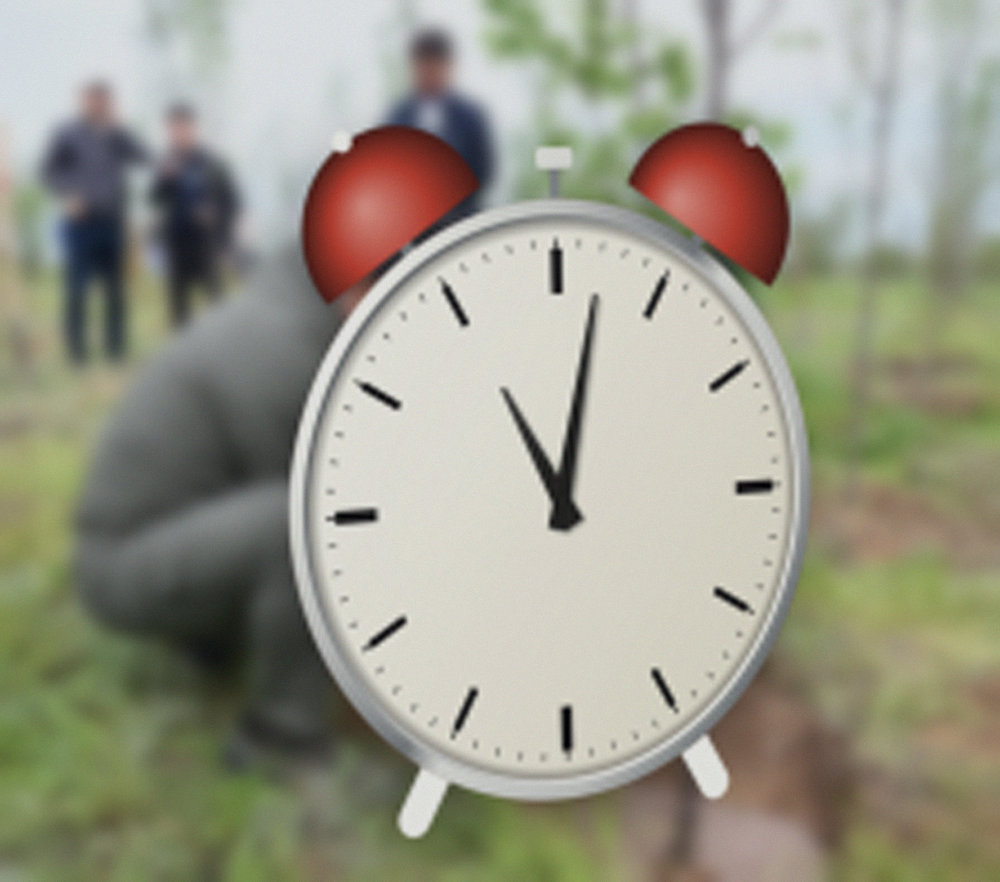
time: 11.02
